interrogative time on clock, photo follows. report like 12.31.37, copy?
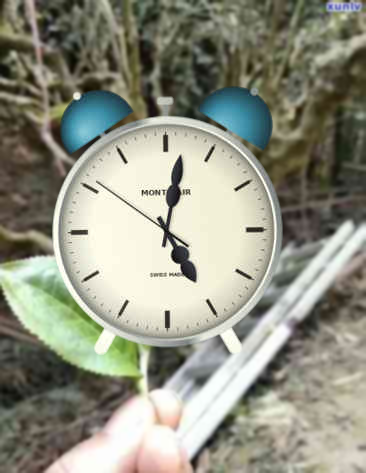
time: 5.01.51
